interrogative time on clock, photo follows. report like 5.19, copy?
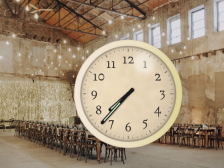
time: 7.37
